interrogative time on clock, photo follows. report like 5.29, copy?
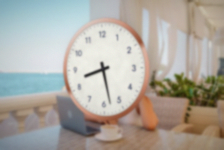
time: 8.28
